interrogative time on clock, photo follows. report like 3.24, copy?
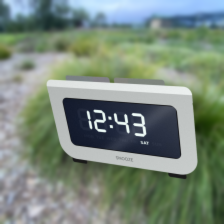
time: 12.43
